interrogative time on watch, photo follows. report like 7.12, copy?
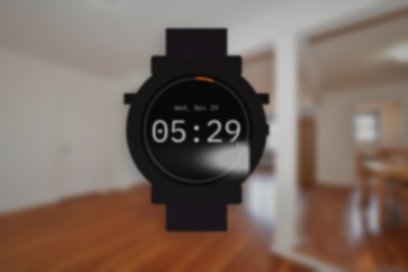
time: 5.29
